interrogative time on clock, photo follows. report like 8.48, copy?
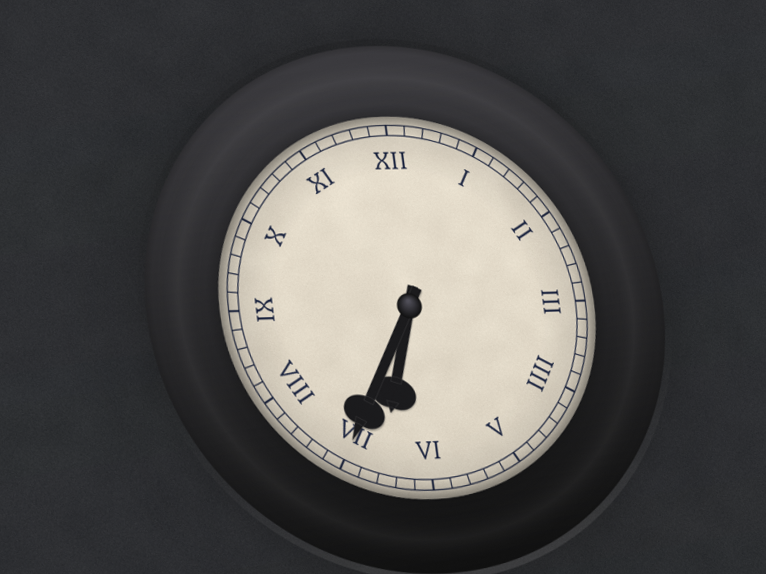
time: 6.35
